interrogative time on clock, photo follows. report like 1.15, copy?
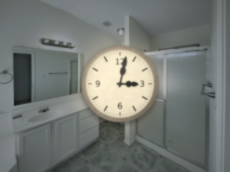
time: 3.02
